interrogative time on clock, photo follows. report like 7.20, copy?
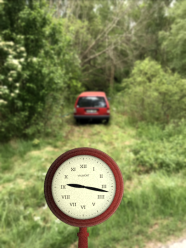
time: 9.17
